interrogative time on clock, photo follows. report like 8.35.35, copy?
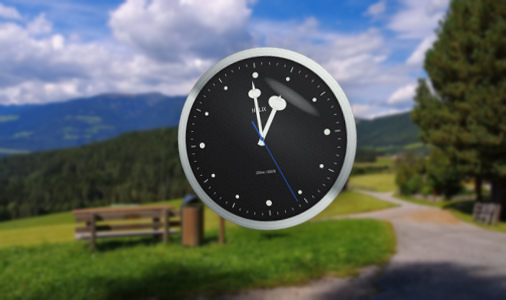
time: 12.59.26
